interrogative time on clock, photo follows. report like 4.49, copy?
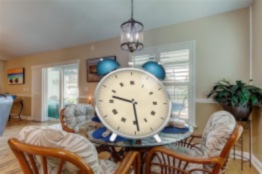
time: 9.29
